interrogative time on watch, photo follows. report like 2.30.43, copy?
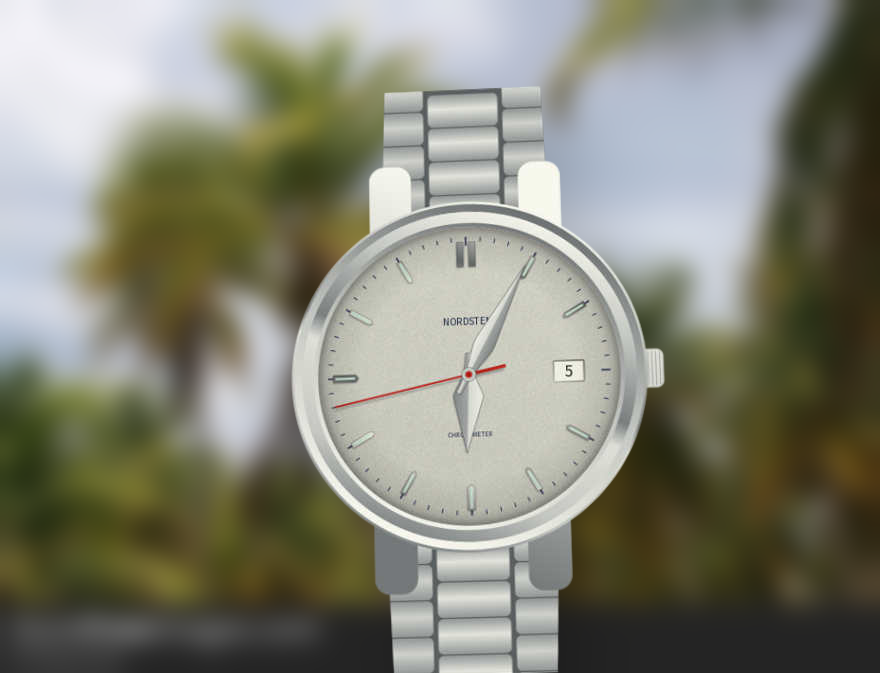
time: 6.04.43
